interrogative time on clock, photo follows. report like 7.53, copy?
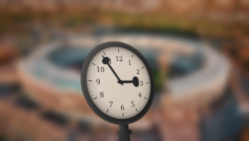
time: 2.54
